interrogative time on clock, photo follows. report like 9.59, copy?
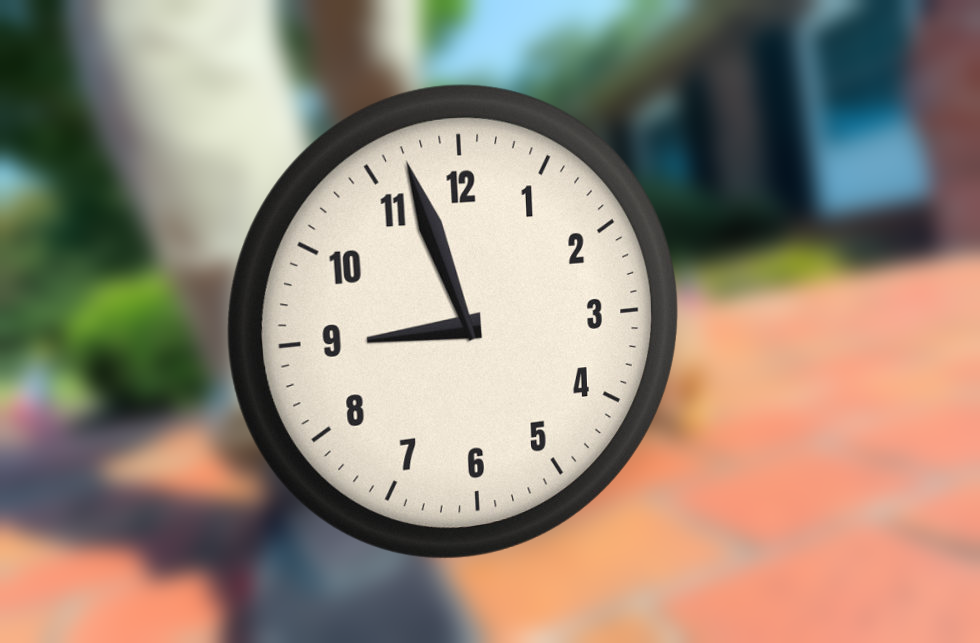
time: 8.57
